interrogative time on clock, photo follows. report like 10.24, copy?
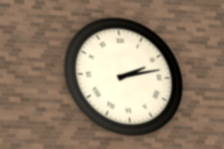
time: 2.13
